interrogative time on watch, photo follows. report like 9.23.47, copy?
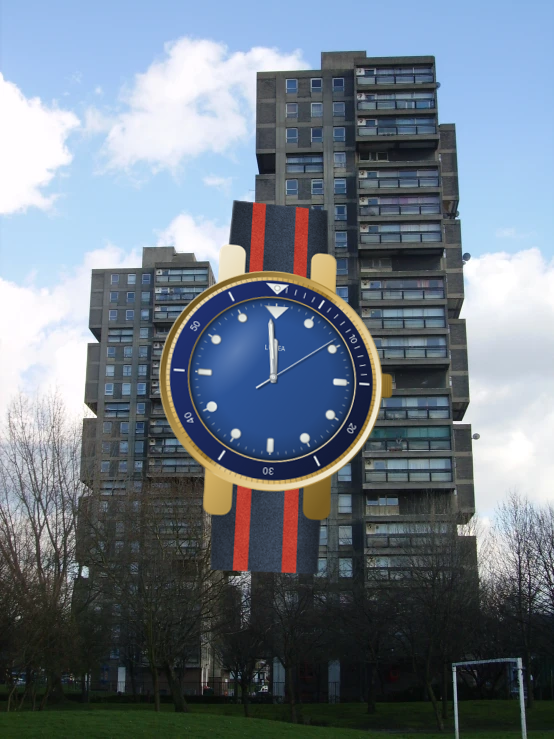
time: 11.59.09
